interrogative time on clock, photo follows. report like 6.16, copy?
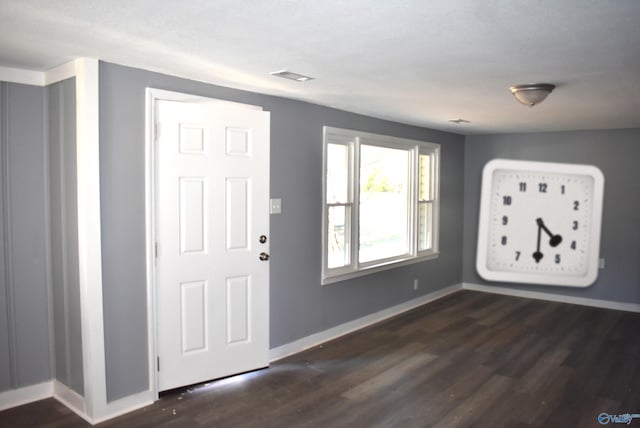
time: 4.30
